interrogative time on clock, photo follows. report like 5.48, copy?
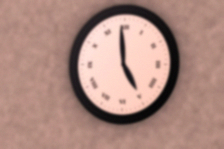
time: 4.59
